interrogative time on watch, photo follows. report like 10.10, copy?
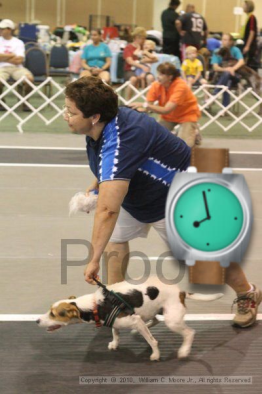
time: 7.58
